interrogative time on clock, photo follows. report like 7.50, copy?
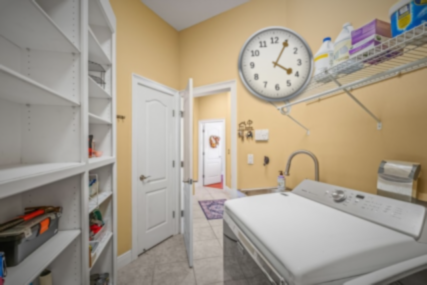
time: 4.05
